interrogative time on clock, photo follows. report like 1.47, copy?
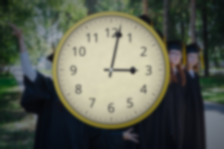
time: 3.02
